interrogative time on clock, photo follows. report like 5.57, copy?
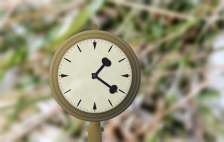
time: 1.21
